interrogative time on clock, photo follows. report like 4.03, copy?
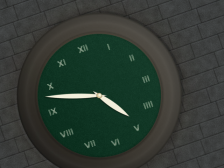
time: 4.48
